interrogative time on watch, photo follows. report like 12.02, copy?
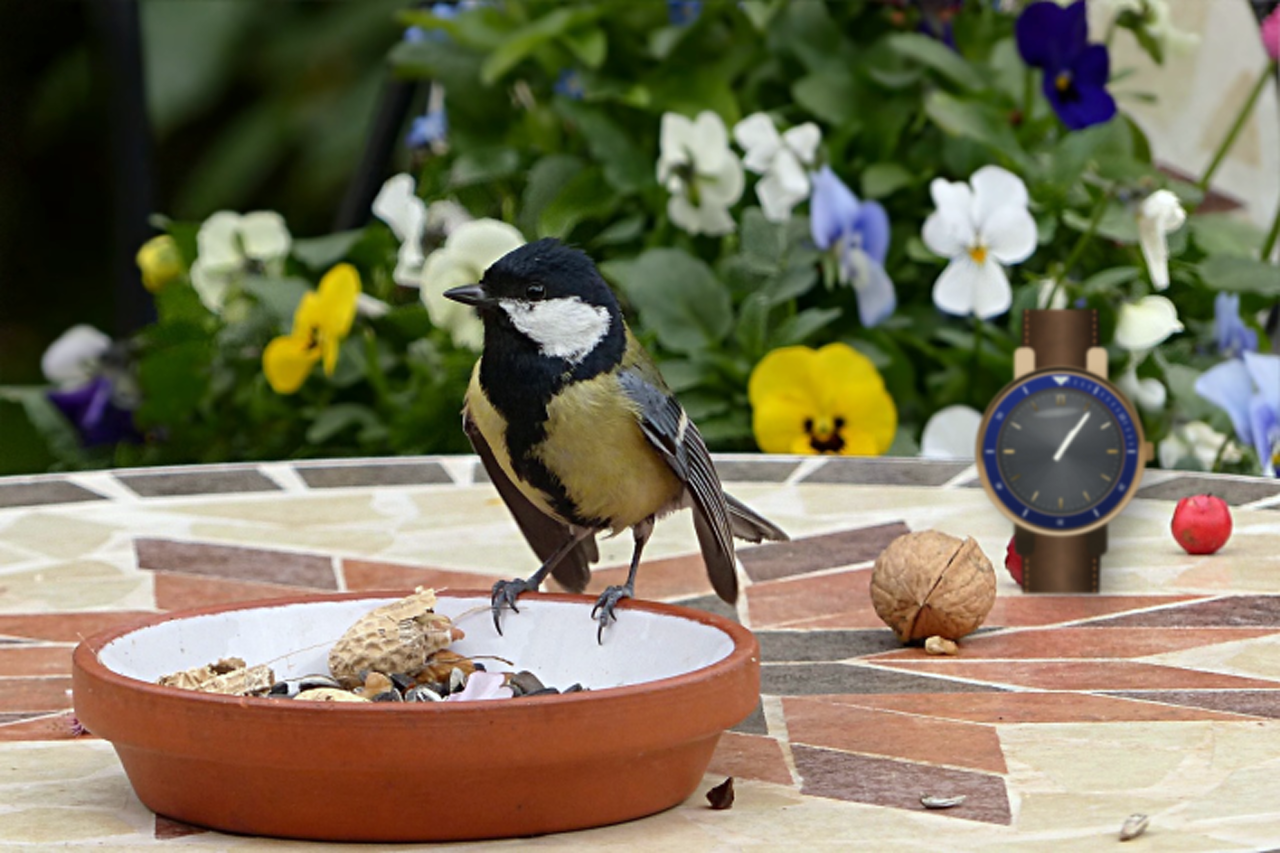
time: 1.06
